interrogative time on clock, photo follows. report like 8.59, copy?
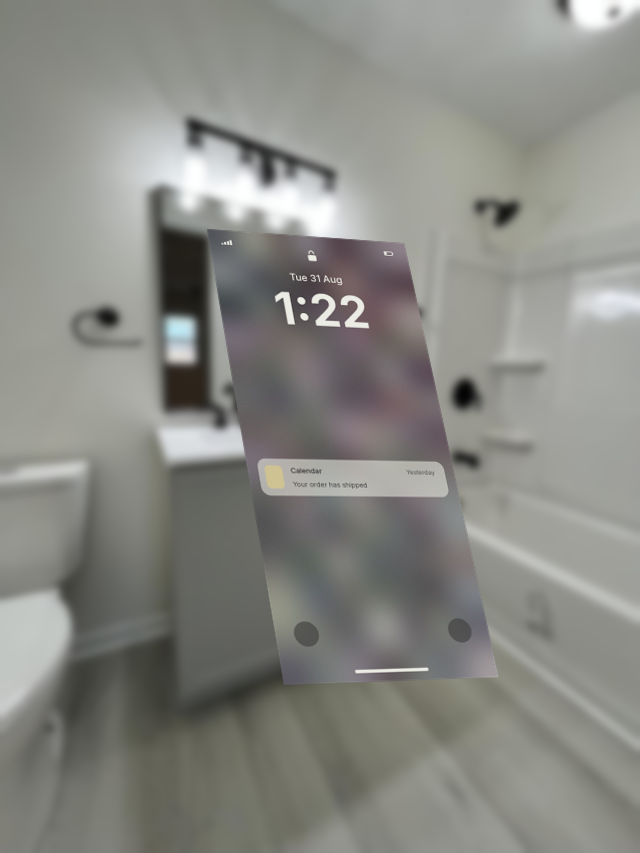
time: 1.22
